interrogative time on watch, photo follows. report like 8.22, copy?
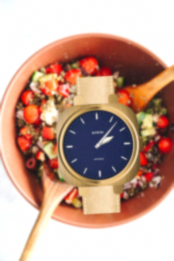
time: 2.07
